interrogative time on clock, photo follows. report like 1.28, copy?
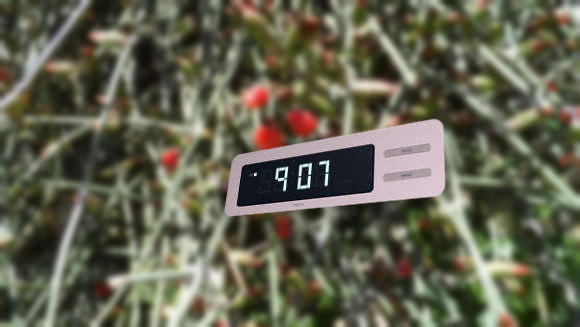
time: 9.07
